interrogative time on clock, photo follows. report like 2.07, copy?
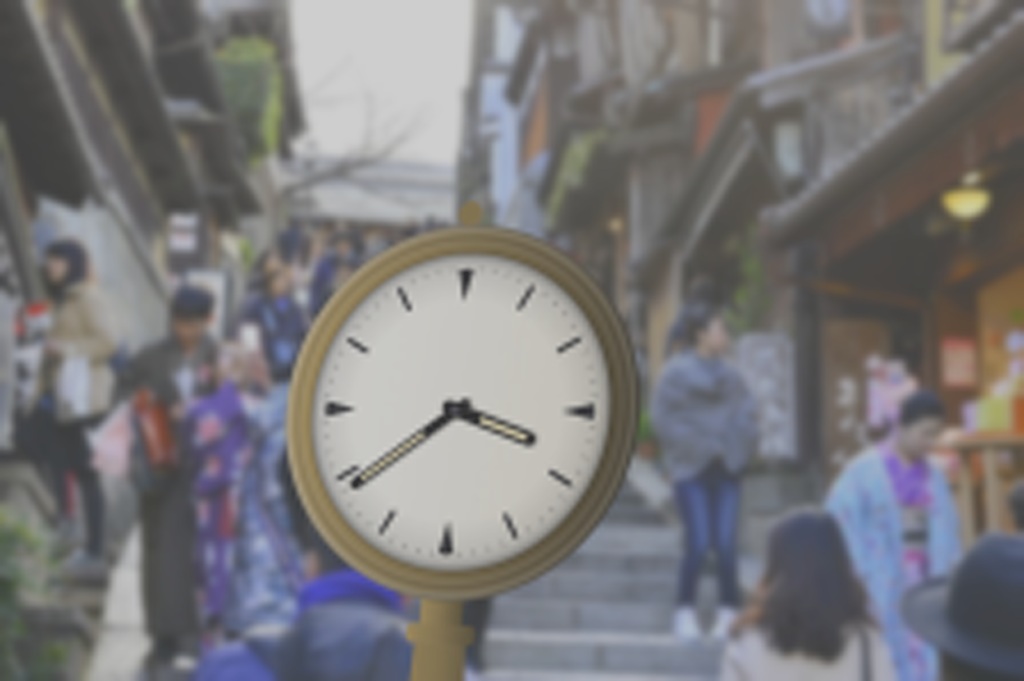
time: 3.39
